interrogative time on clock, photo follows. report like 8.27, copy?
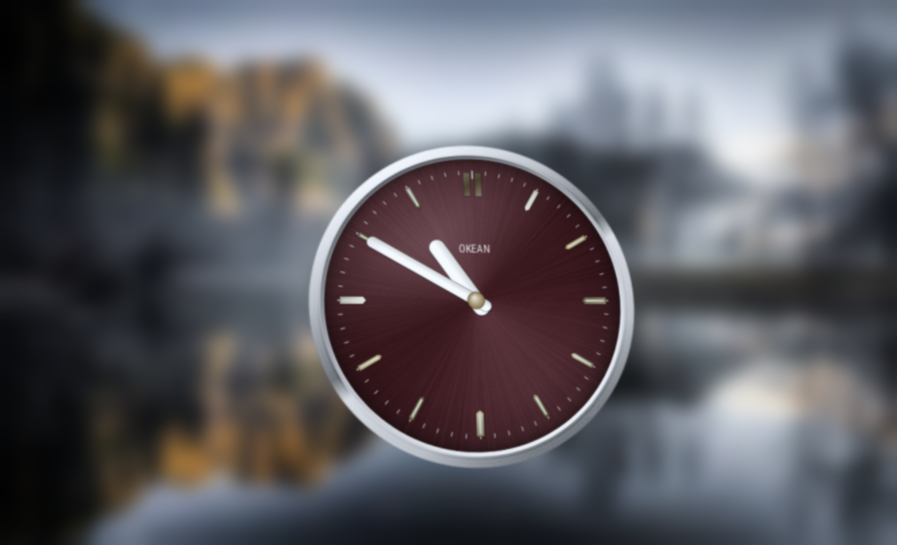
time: 10.50
